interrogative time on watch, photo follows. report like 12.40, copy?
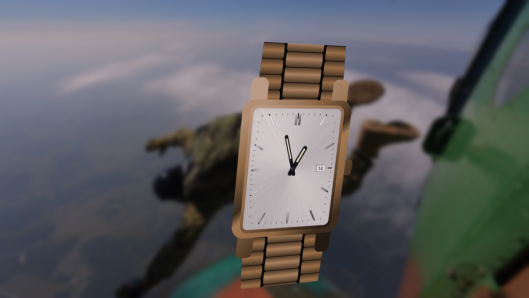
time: 12.57
